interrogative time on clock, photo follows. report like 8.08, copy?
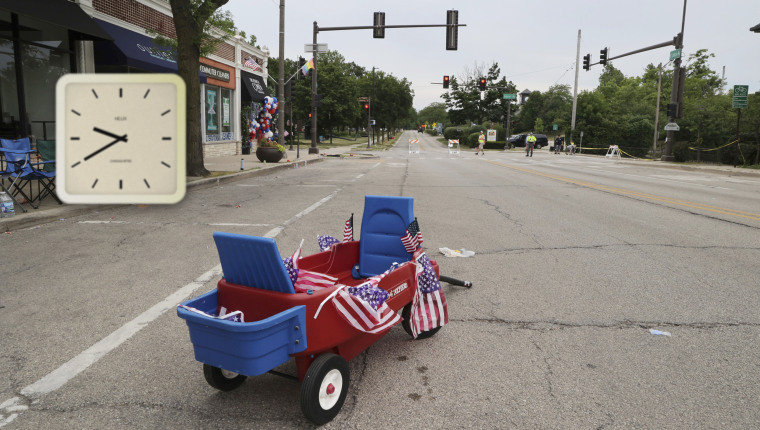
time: 9.40
